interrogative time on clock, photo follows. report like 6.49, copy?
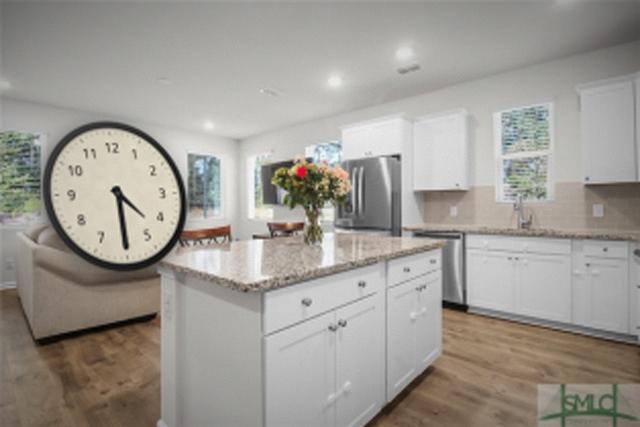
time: 4.30
